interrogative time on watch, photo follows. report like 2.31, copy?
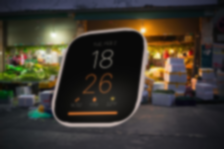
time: 18.26
